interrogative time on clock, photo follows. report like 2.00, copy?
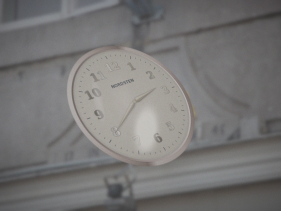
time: 2.40
